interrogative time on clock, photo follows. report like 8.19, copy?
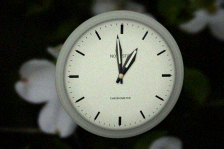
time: 12.59
